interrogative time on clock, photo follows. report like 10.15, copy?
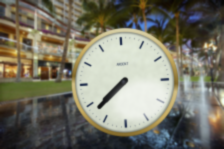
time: 7.38
